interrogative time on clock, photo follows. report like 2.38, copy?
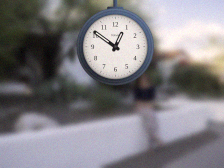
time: 12.51
